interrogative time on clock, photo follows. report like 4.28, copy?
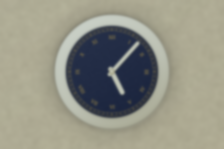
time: 5.07
